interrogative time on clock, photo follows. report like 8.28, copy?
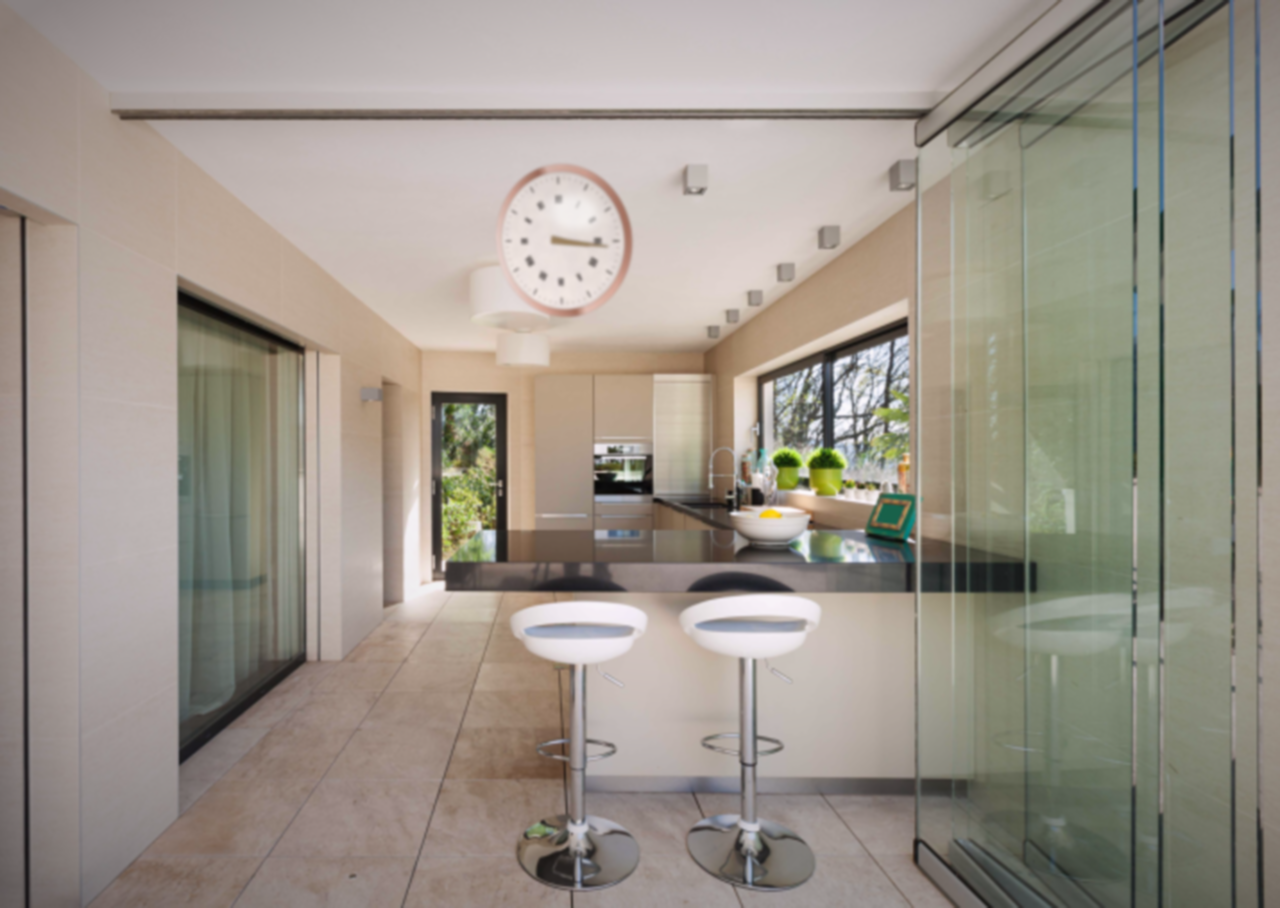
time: 3.16
